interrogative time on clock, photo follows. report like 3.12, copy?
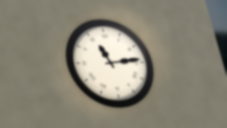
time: 11.14
